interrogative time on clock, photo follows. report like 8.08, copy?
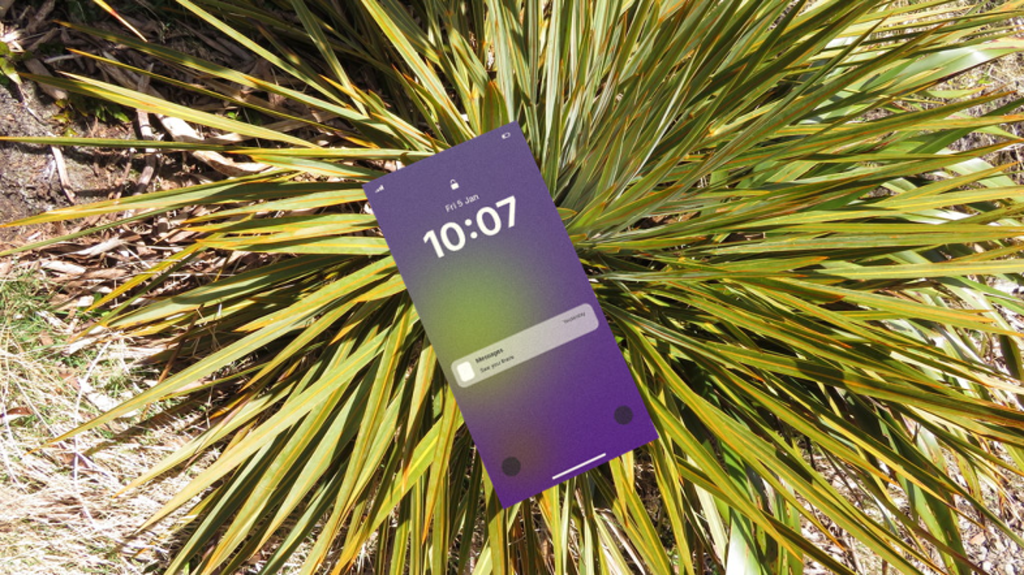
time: 10.07
